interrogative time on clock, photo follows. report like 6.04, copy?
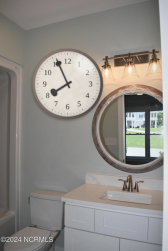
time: 7.56
